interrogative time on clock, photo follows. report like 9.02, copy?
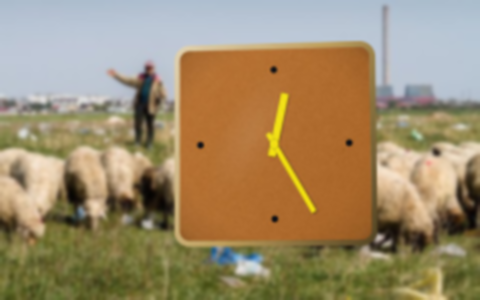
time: 12.25
